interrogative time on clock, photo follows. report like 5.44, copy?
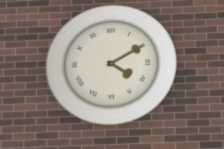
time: 4.10
